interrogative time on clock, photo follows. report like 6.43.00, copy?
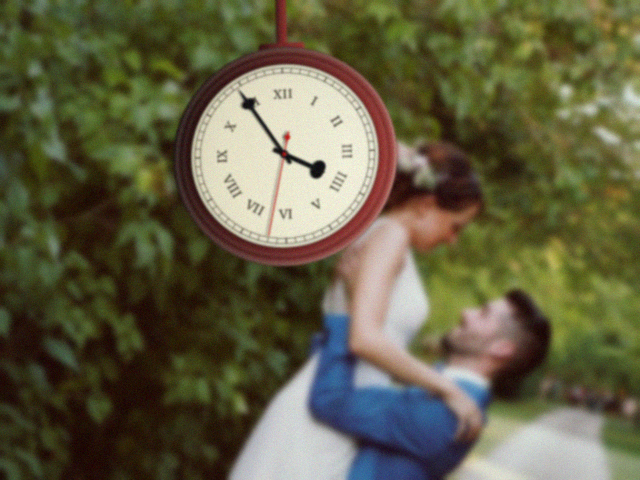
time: 3.54.32
